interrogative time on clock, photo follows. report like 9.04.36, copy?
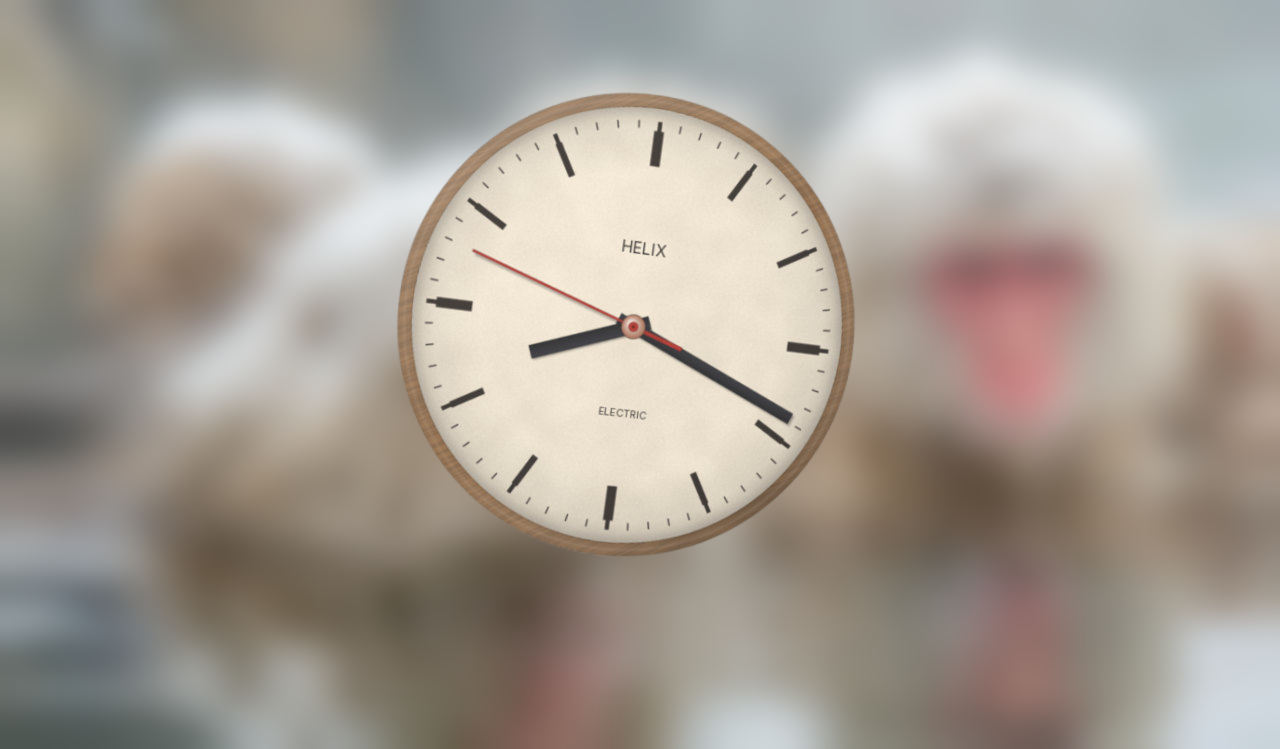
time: 8.18.48
